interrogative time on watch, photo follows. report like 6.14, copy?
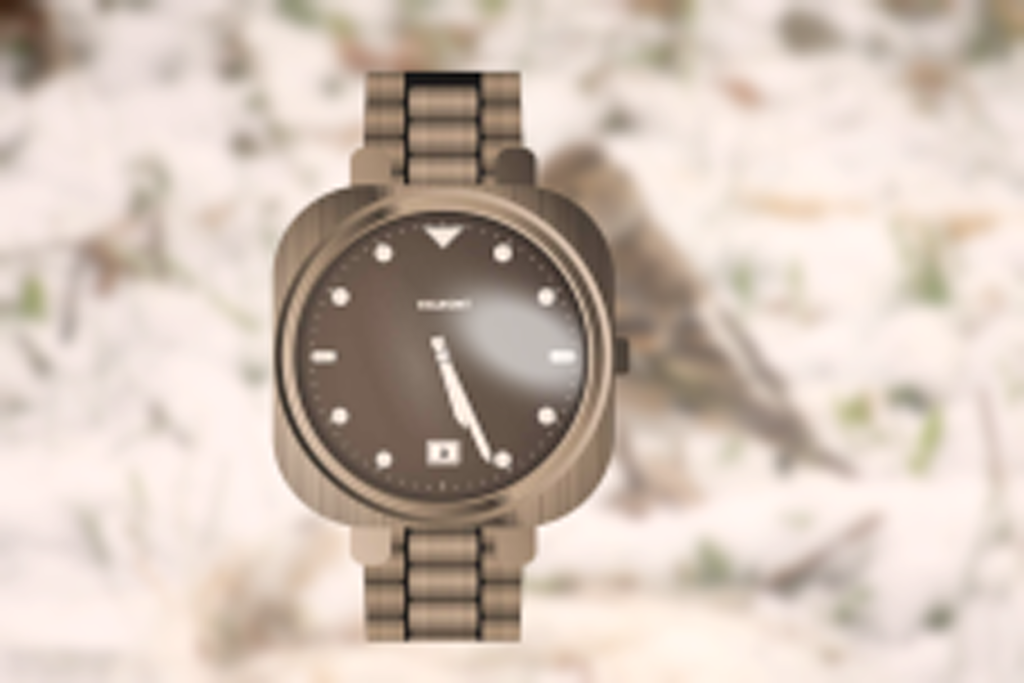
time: 5.26
